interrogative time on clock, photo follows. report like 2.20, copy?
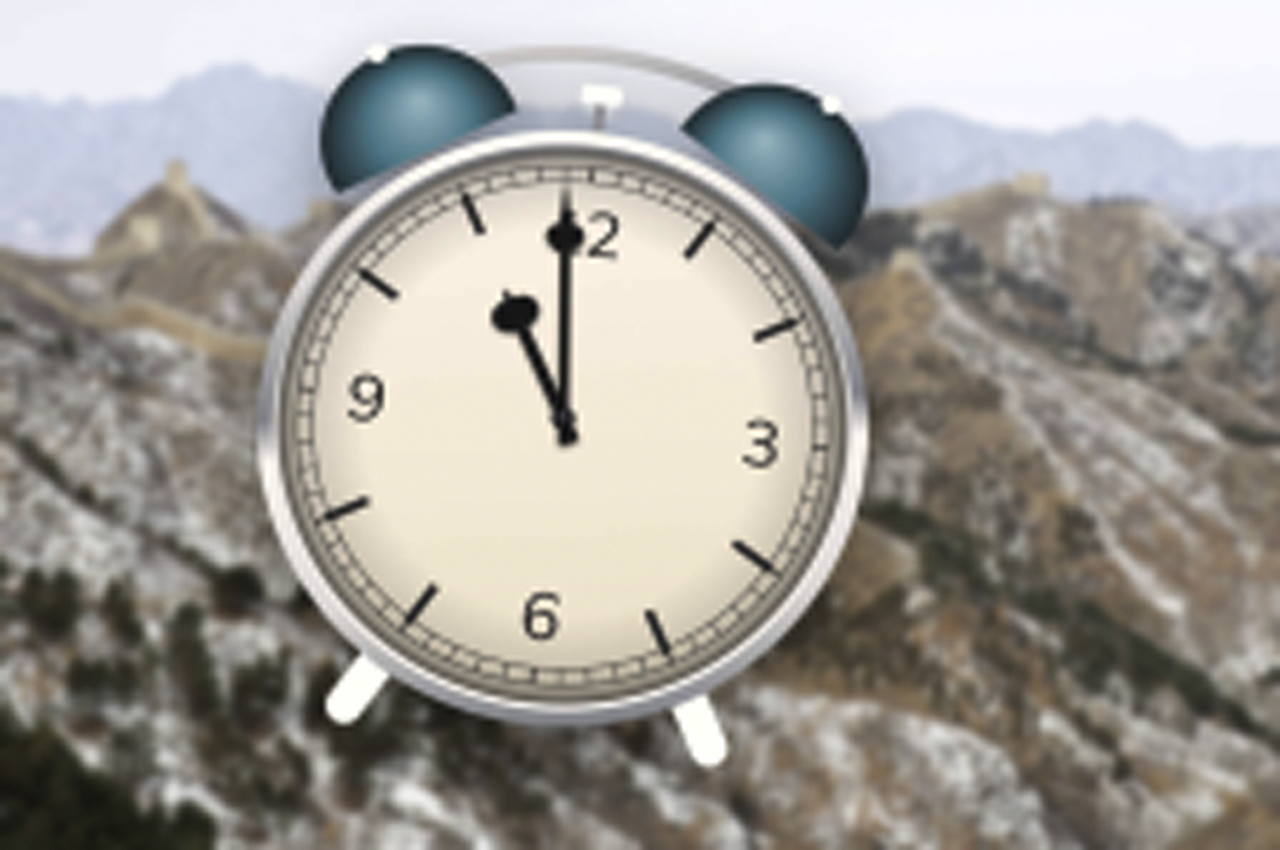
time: 10.59
